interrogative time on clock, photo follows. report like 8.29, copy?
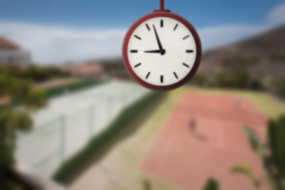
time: 8.57
